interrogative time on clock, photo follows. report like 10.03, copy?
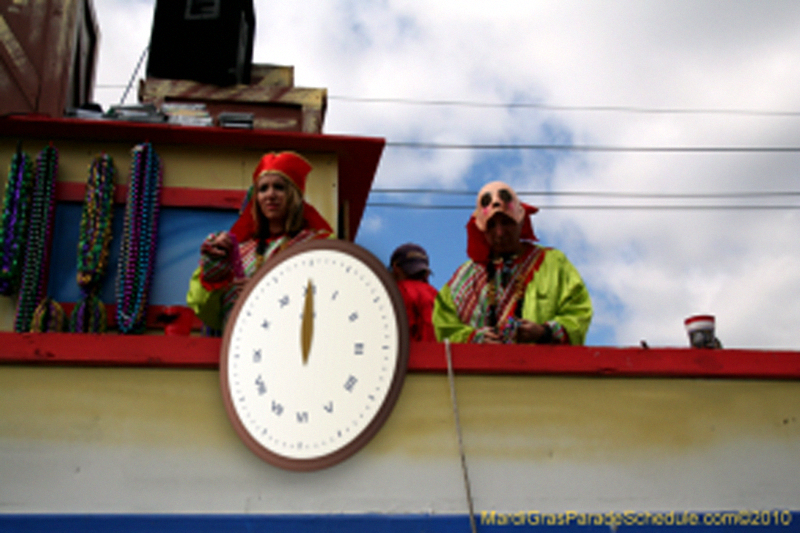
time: 12.00
